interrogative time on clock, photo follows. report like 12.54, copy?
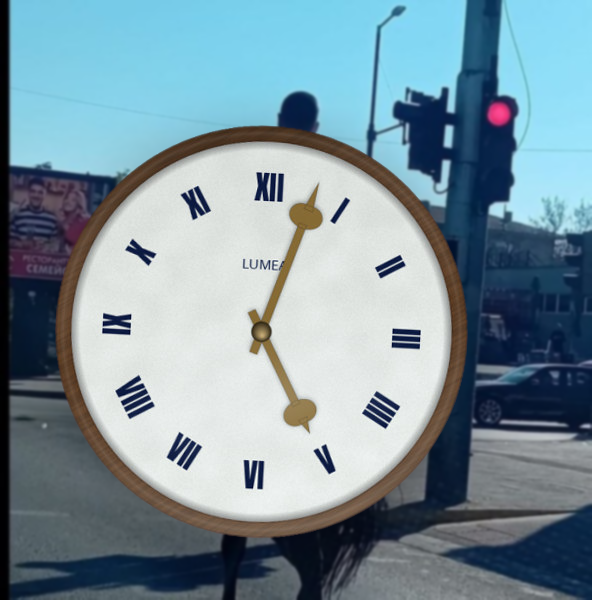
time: 5.03
